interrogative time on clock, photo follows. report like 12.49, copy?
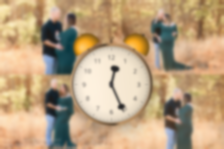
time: 12.26
